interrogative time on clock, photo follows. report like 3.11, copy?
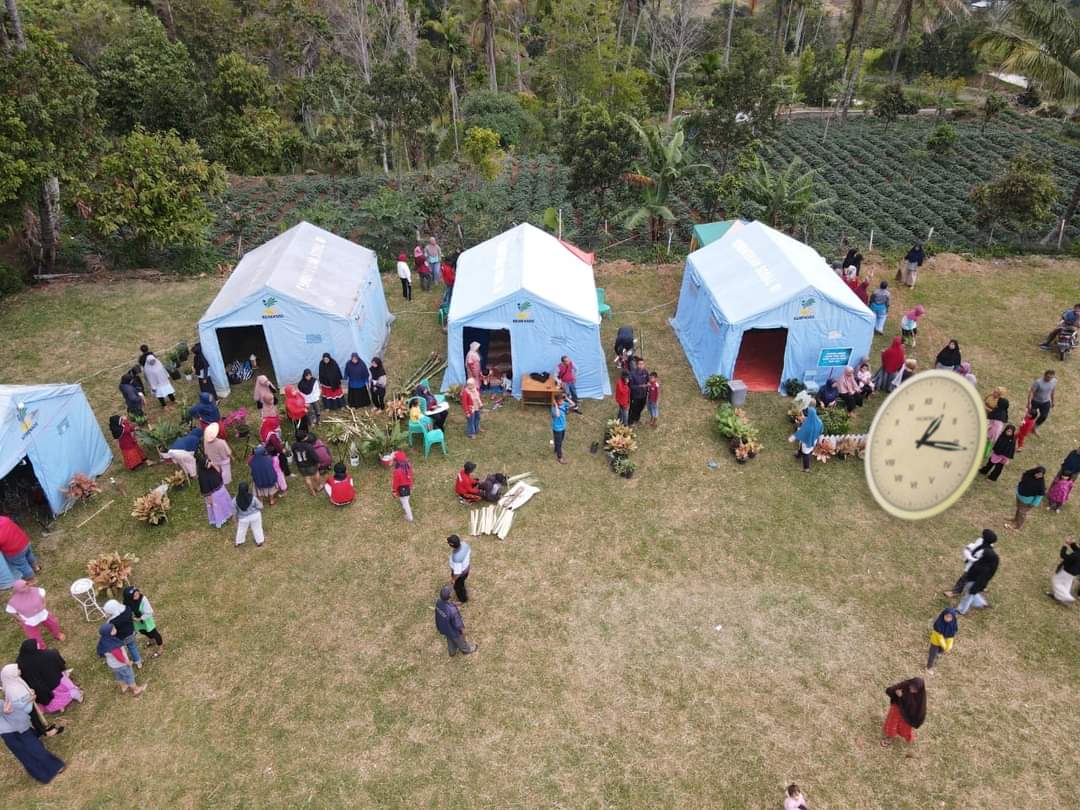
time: 1.16
